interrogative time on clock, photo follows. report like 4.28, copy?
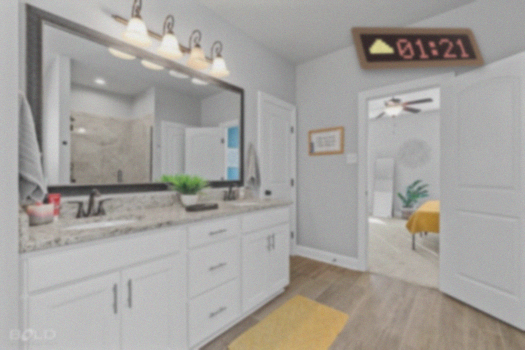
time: 1.21
